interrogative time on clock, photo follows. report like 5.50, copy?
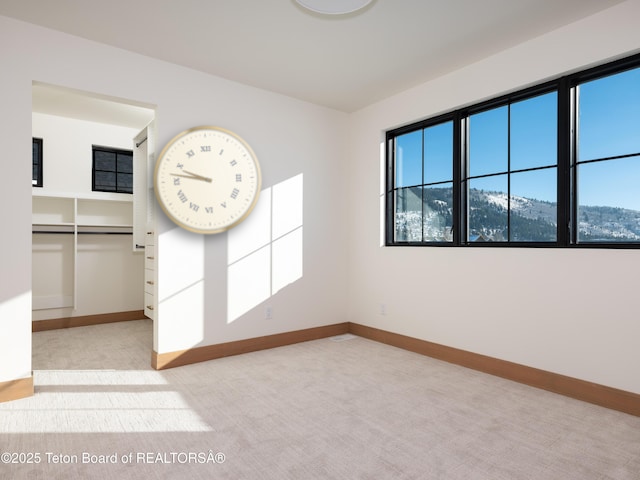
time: 9.47
